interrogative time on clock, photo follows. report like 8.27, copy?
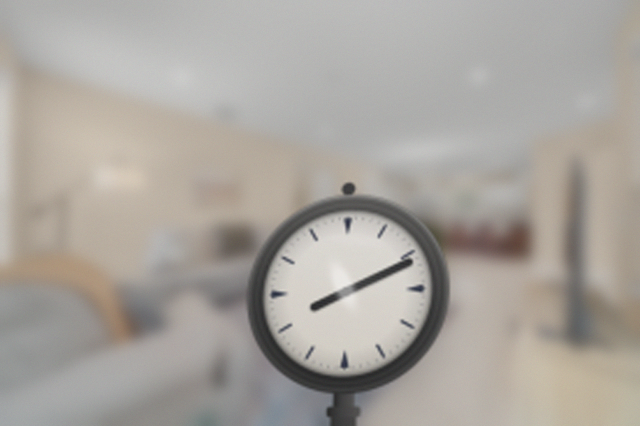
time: 8.11
